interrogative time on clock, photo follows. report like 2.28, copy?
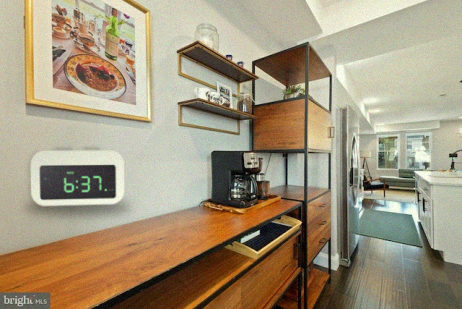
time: 6.37
